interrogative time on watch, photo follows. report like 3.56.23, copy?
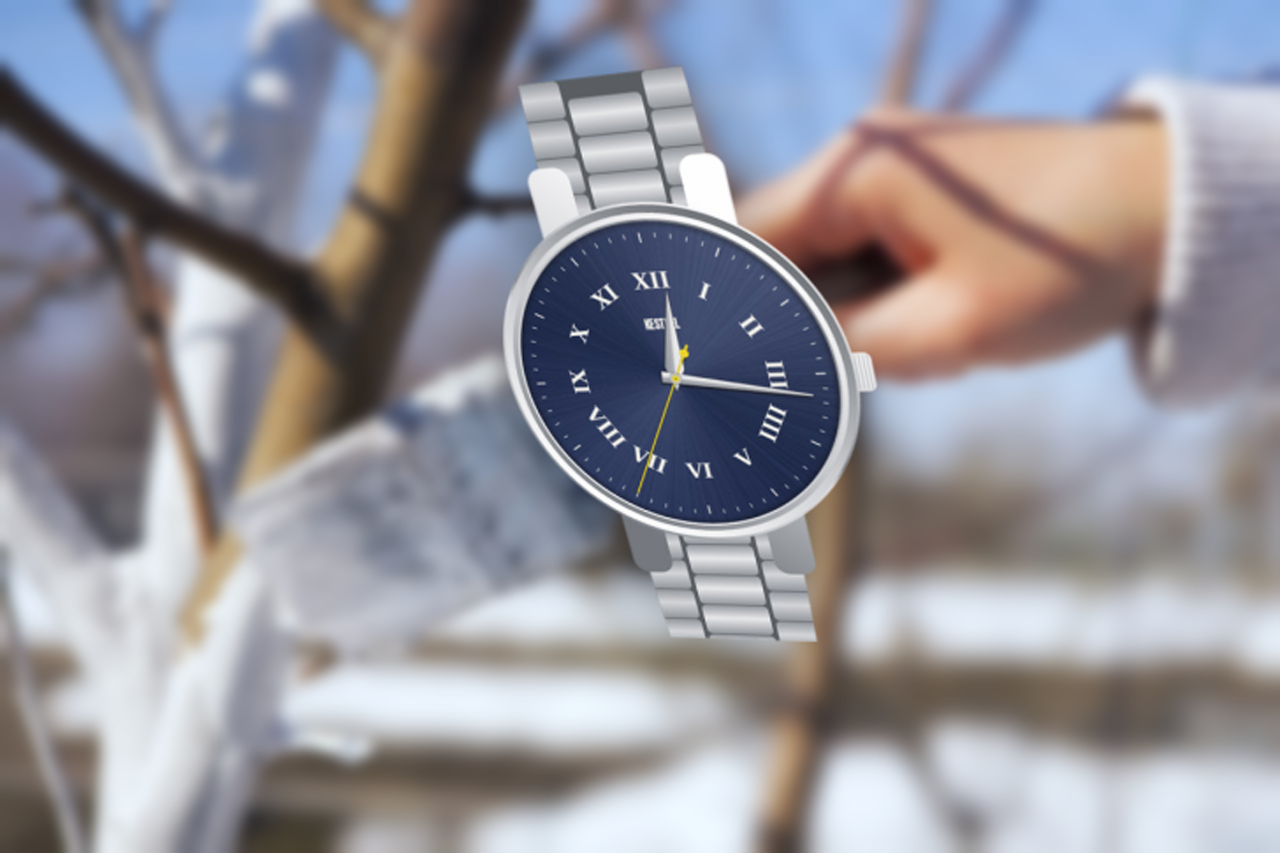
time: 12.16.35
